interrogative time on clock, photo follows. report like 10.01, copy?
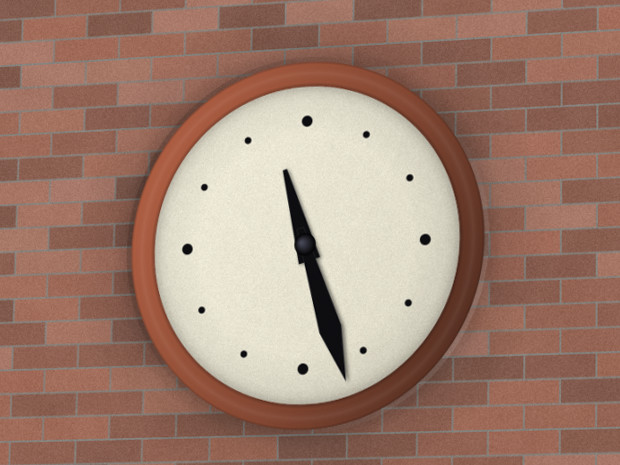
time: 11.27
